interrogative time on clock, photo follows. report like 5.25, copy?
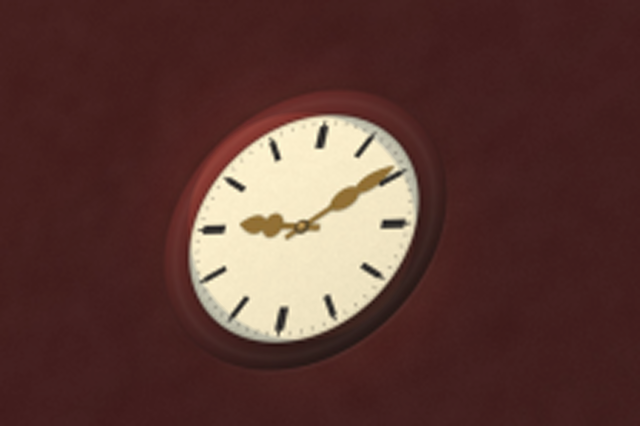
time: 9.09
